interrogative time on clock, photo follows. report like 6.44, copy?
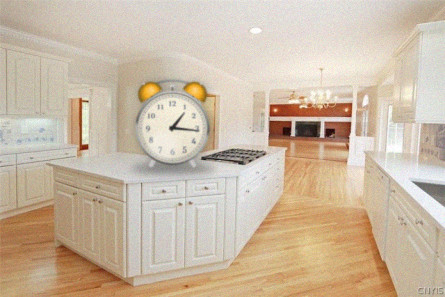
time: 1.16
